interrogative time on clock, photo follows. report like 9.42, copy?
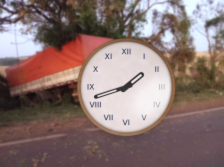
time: 1.42
